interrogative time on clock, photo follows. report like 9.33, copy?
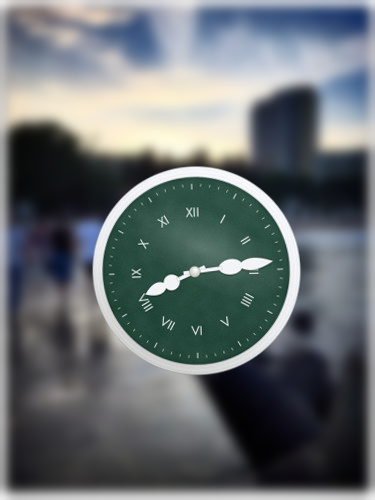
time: 8.14
